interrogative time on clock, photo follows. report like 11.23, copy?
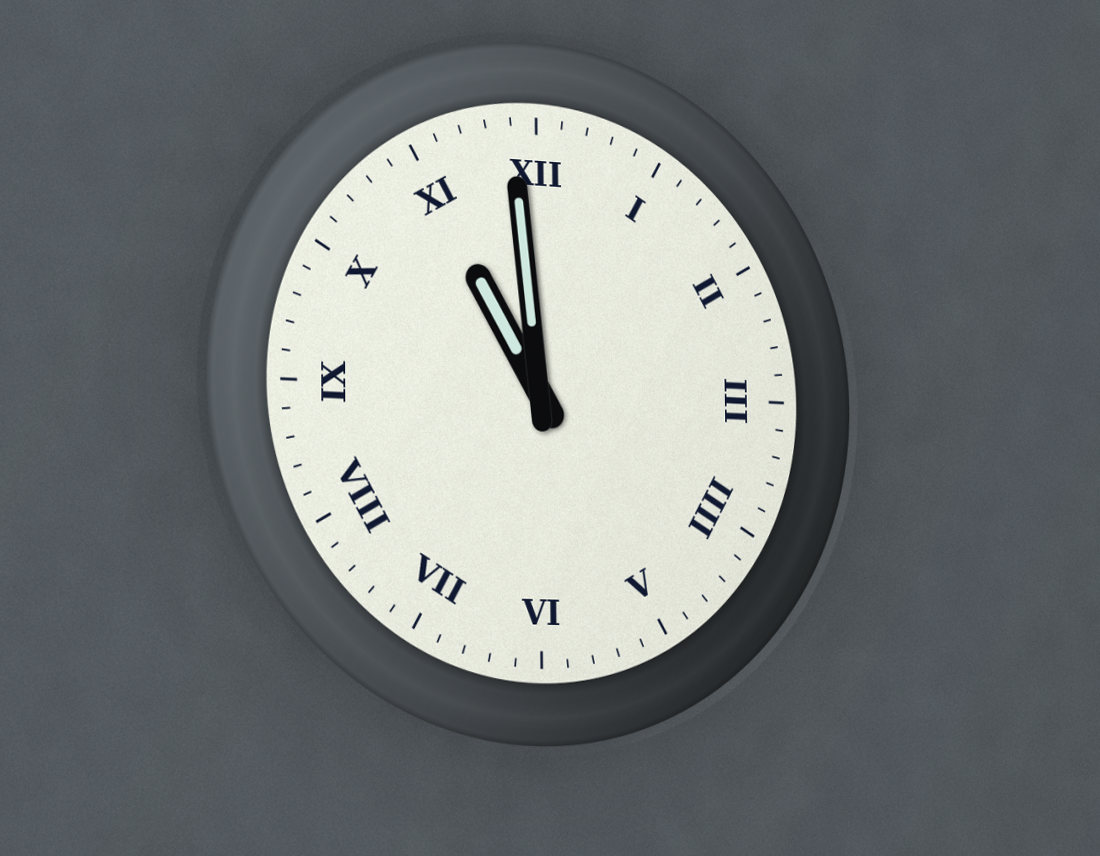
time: 10.59
